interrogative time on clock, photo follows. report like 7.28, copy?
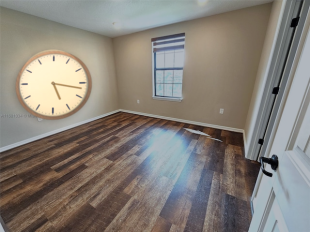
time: 5.17
